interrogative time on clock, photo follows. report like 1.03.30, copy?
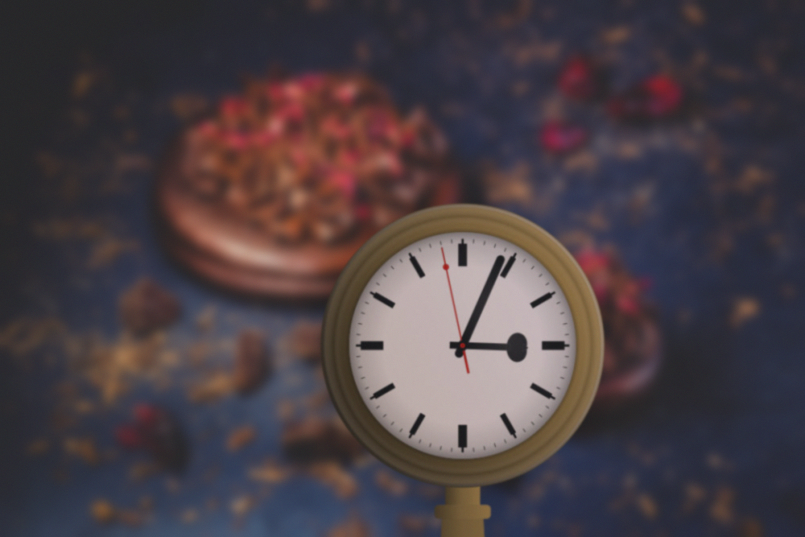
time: 3.03.58
